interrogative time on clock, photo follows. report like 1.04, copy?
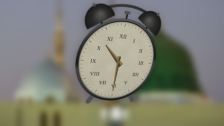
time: 10.30
